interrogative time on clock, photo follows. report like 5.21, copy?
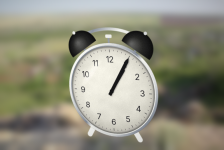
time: 1.05
